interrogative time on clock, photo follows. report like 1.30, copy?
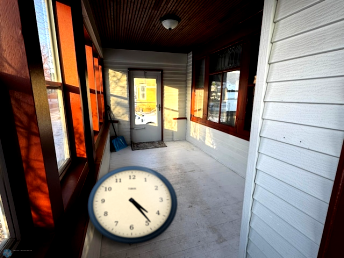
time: 4.24
